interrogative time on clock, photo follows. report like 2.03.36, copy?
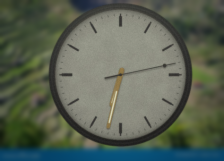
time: 6.32.13
